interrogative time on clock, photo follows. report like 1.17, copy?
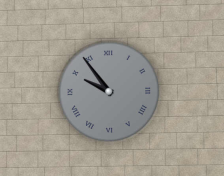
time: 9.54
